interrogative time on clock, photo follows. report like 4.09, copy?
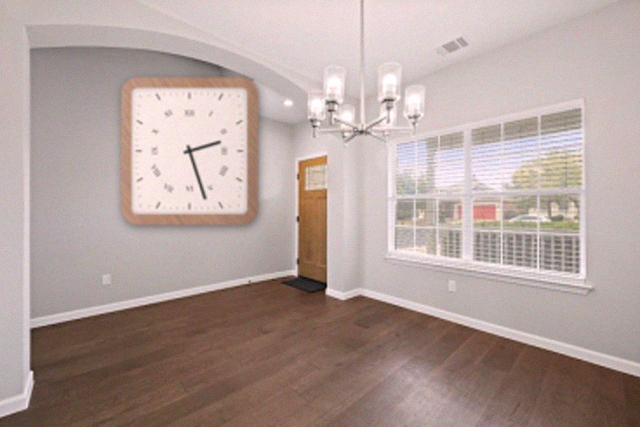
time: 2.27
